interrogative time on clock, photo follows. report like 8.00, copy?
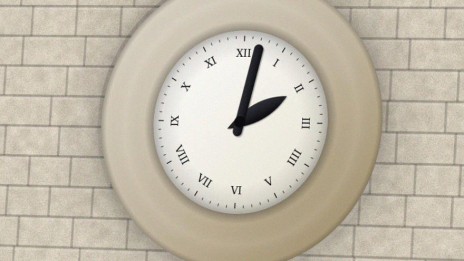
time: 2.02
